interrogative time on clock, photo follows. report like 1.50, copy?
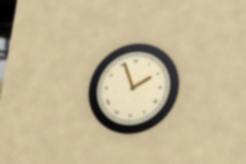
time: 1.56
